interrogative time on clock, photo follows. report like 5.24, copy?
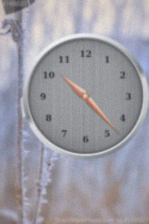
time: 10.23
